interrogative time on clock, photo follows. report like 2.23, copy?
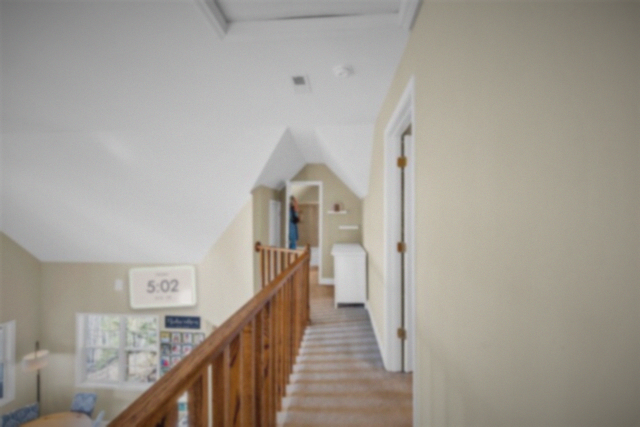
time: 5.02
